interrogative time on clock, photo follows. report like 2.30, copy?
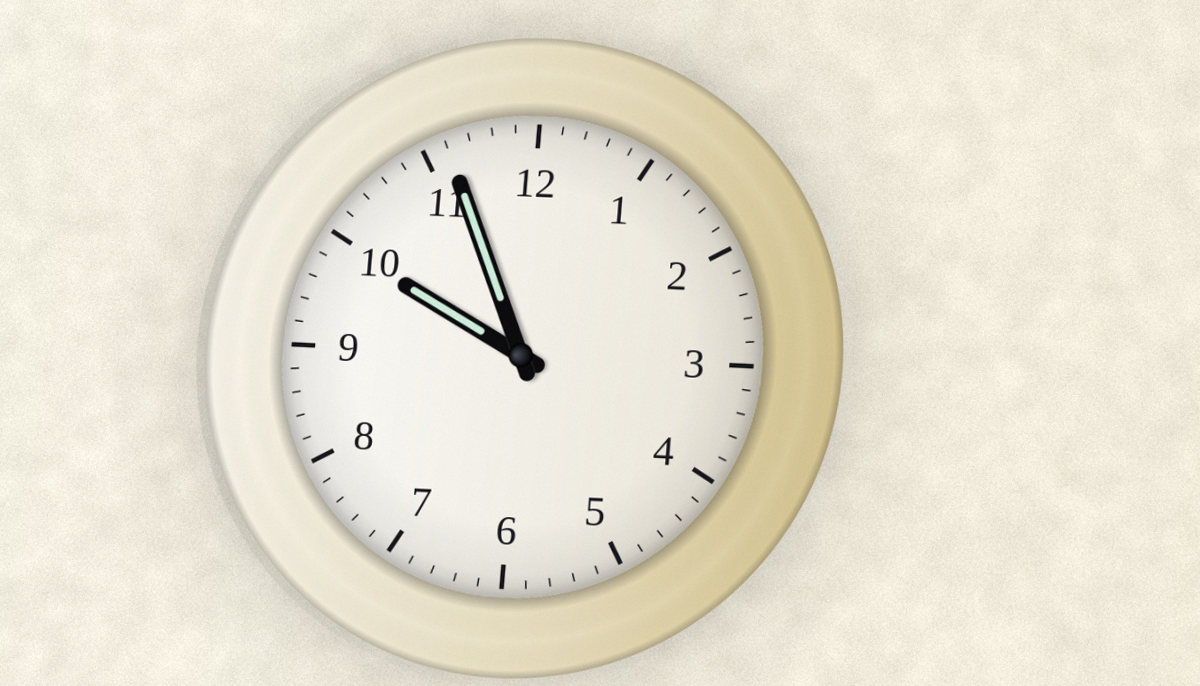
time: 9.56
